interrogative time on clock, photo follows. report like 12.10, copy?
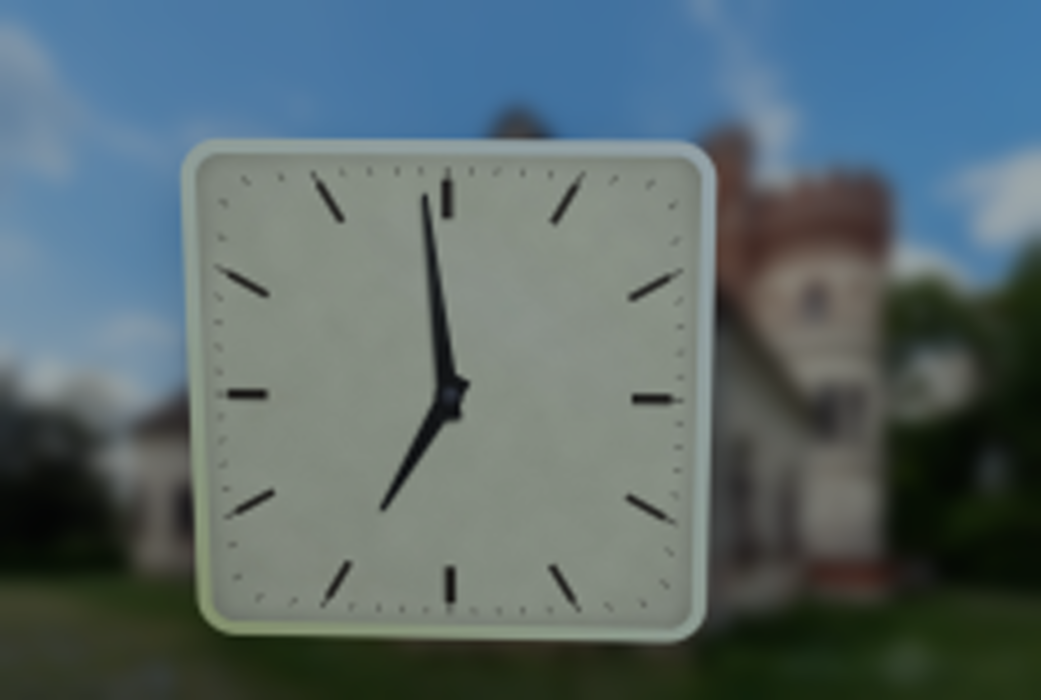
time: 6.59
